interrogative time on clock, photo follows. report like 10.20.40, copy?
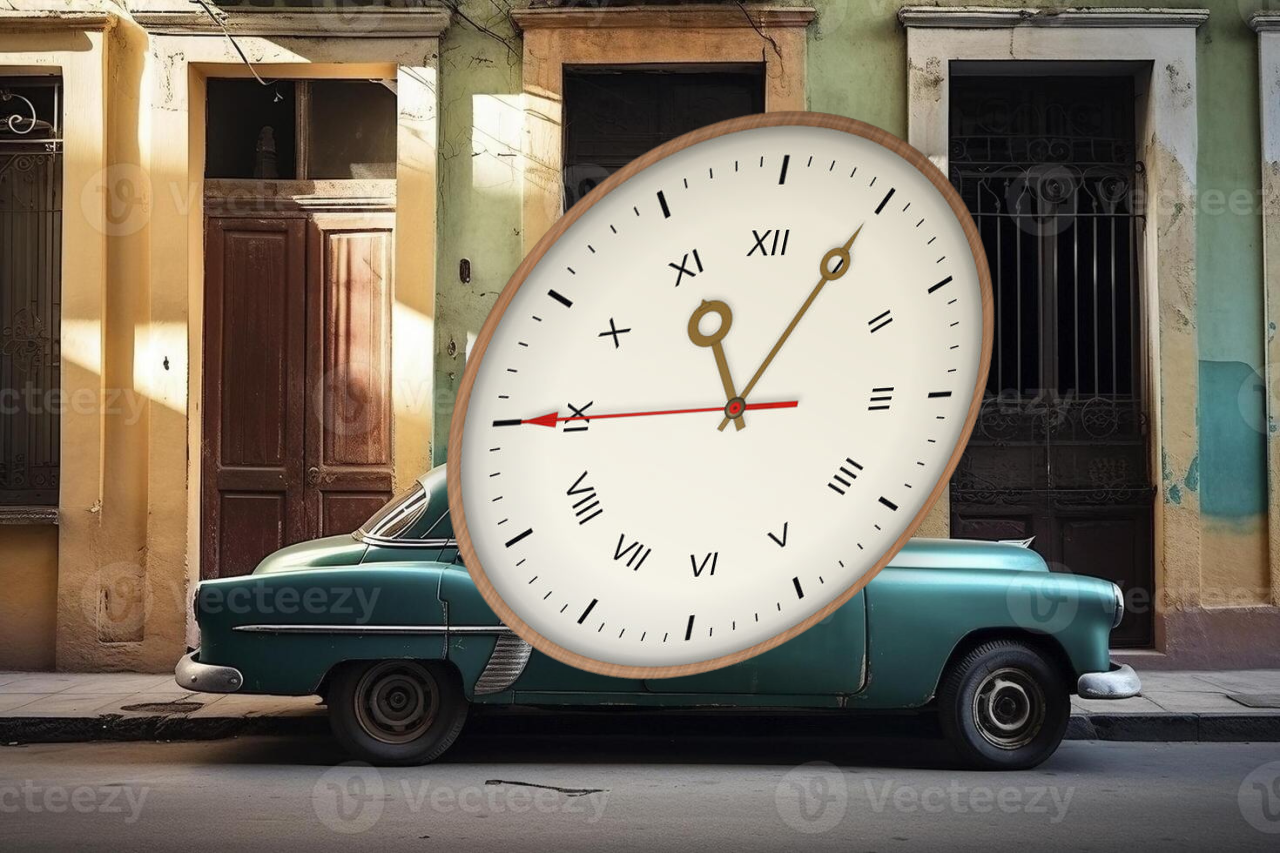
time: 11.04.45
